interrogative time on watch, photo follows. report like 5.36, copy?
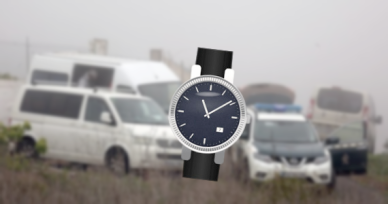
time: 11.09
